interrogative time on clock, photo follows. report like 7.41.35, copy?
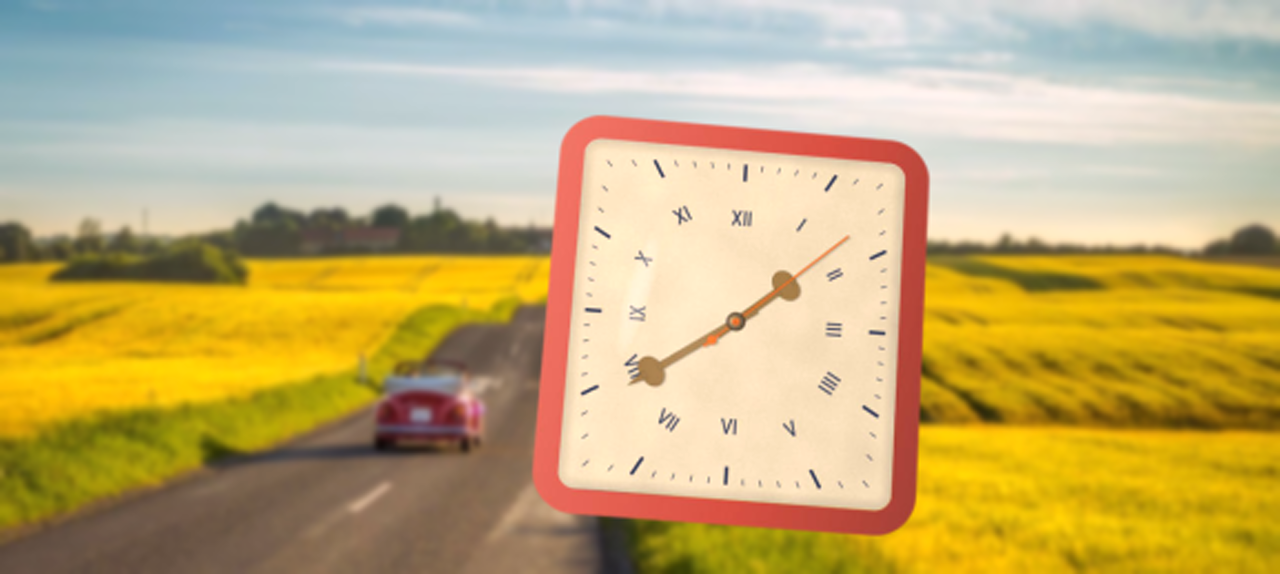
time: 1.39.08
